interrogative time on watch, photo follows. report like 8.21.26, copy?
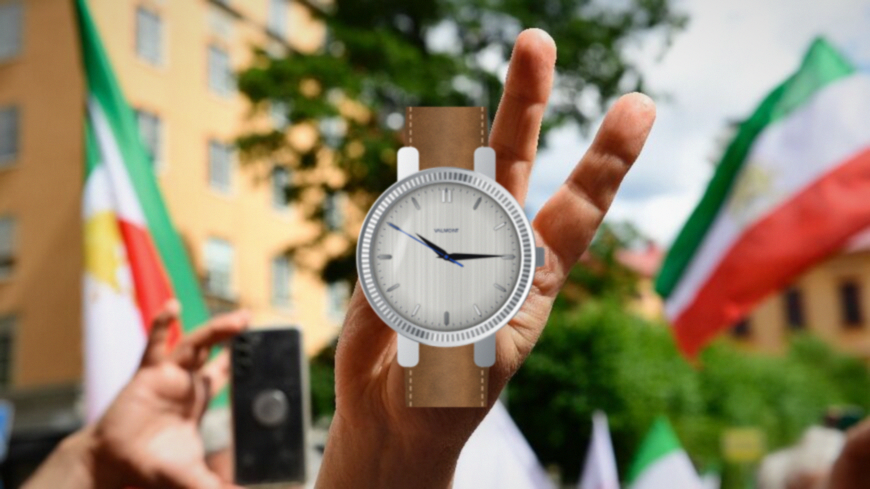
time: 10.14.50
